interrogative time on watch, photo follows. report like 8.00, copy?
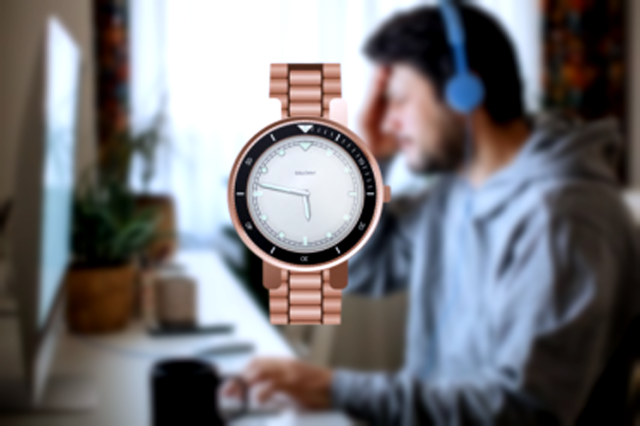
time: 5.47
